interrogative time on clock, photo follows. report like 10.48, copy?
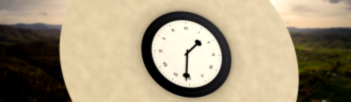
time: 1.31
